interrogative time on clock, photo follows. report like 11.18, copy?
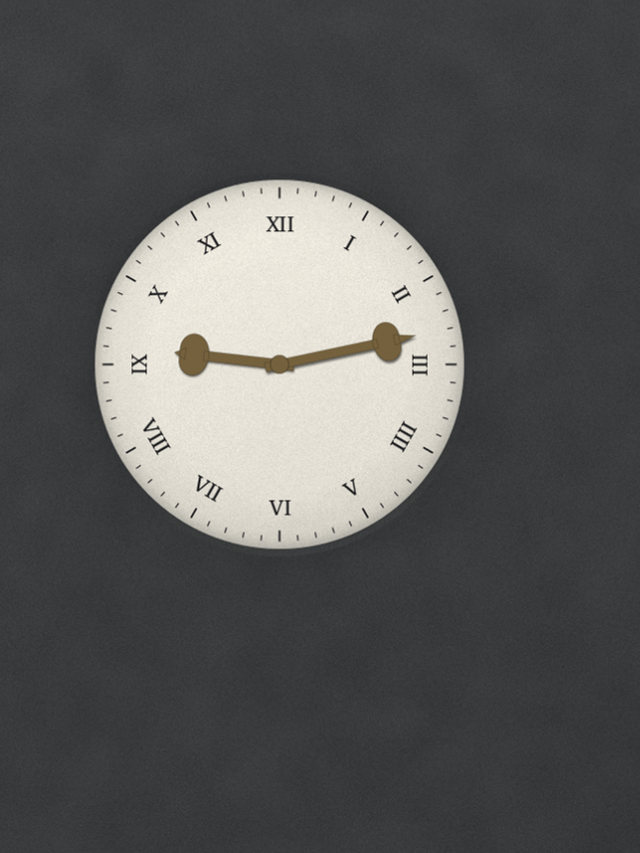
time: 9.13
